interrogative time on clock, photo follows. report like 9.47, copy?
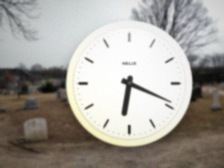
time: 6.19
